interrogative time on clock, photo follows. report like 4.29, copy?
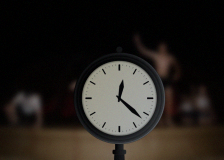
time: 12.22
